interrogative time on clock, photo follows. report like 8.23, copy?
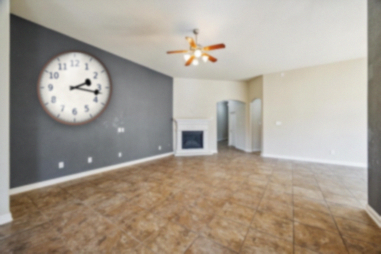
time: 2.17
